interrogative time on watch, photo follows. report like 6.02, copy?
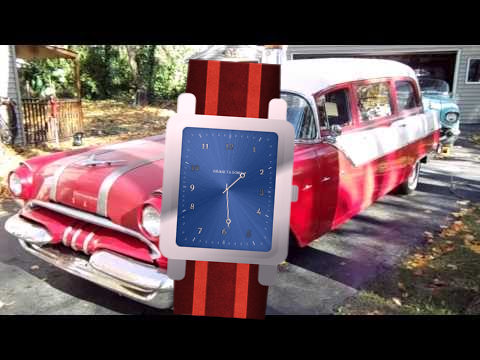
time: 1.29
